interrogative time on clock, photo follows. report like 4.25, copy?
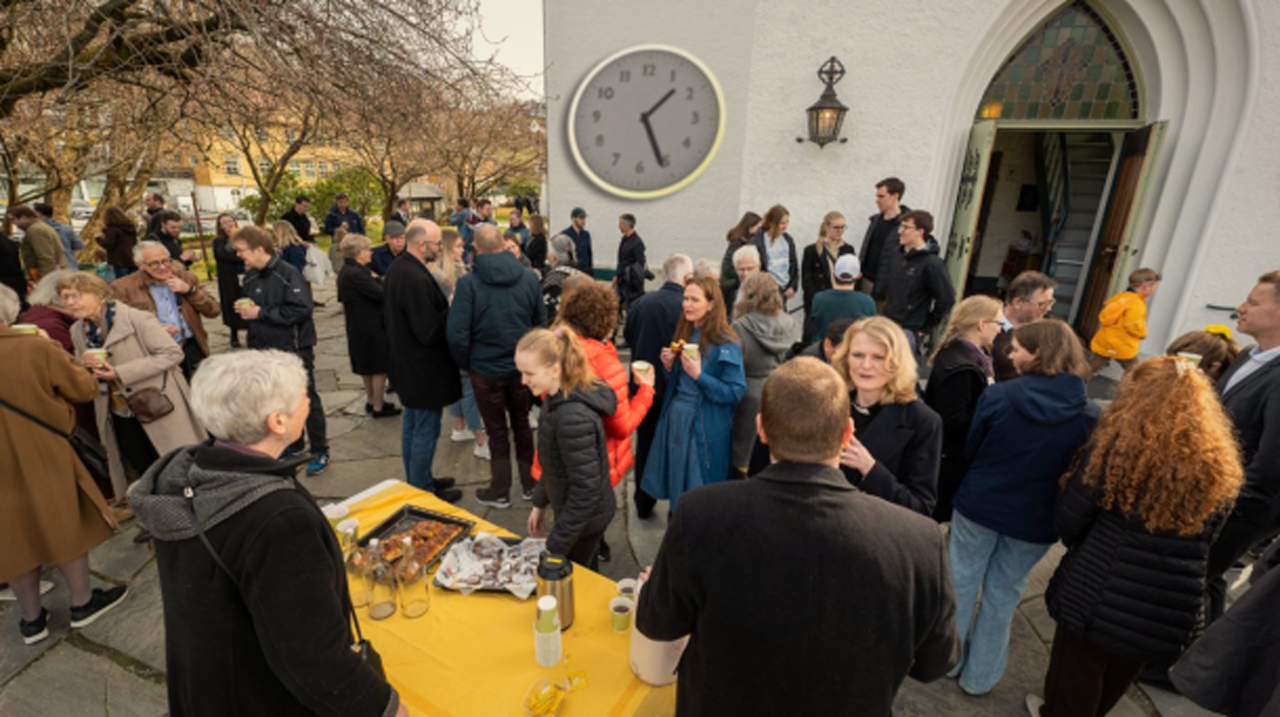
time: 1.26
